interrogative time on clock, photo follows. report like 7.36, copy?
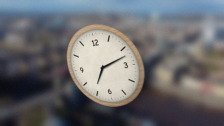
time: 7.12
